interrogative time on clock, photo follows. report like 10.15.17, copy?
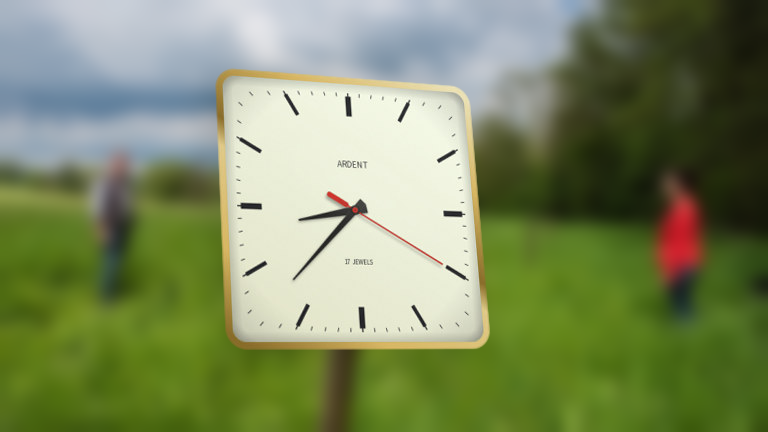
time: 8.37.20
